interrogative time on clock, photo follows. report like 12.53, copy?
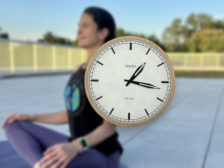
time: 1.17
